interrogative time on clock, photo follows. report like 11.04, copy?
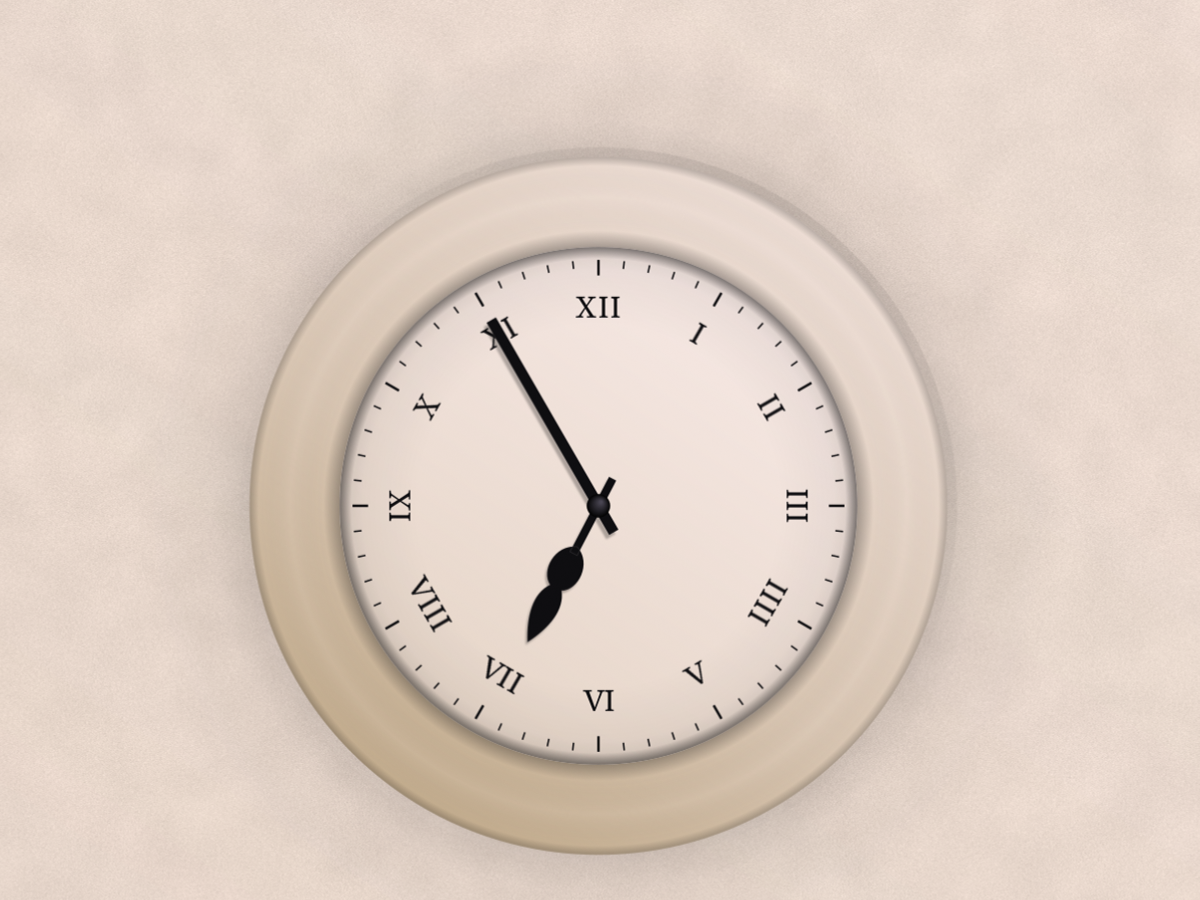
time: 6.55
